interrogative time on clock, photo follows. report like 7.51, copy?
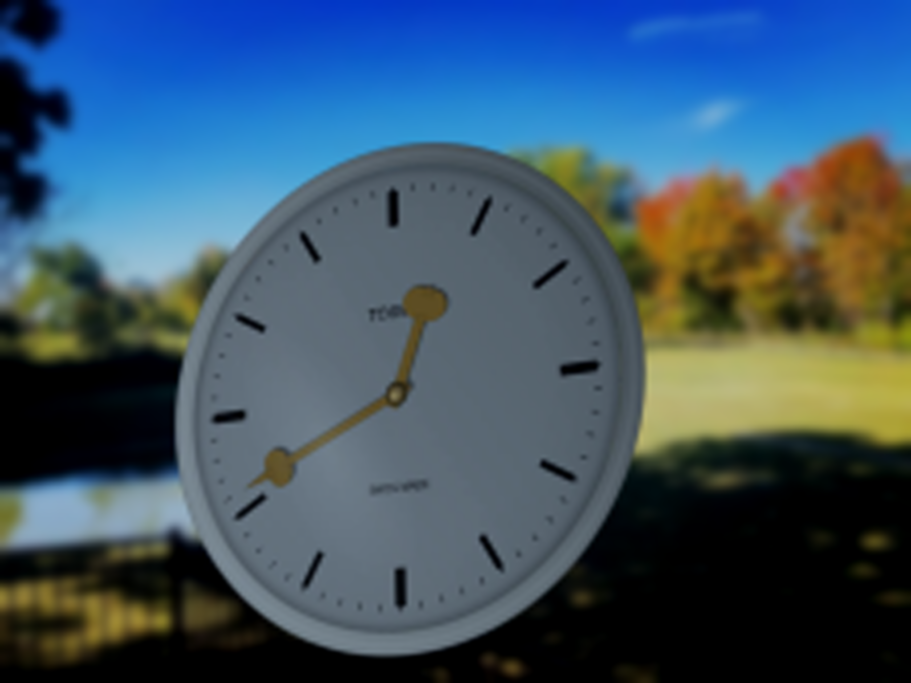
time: 12.41
